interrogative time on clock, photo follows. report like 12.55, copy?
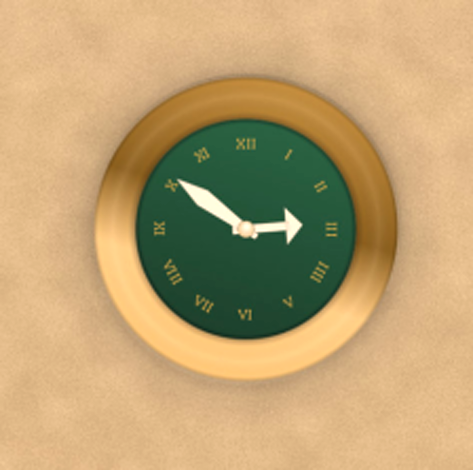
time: 2.51
